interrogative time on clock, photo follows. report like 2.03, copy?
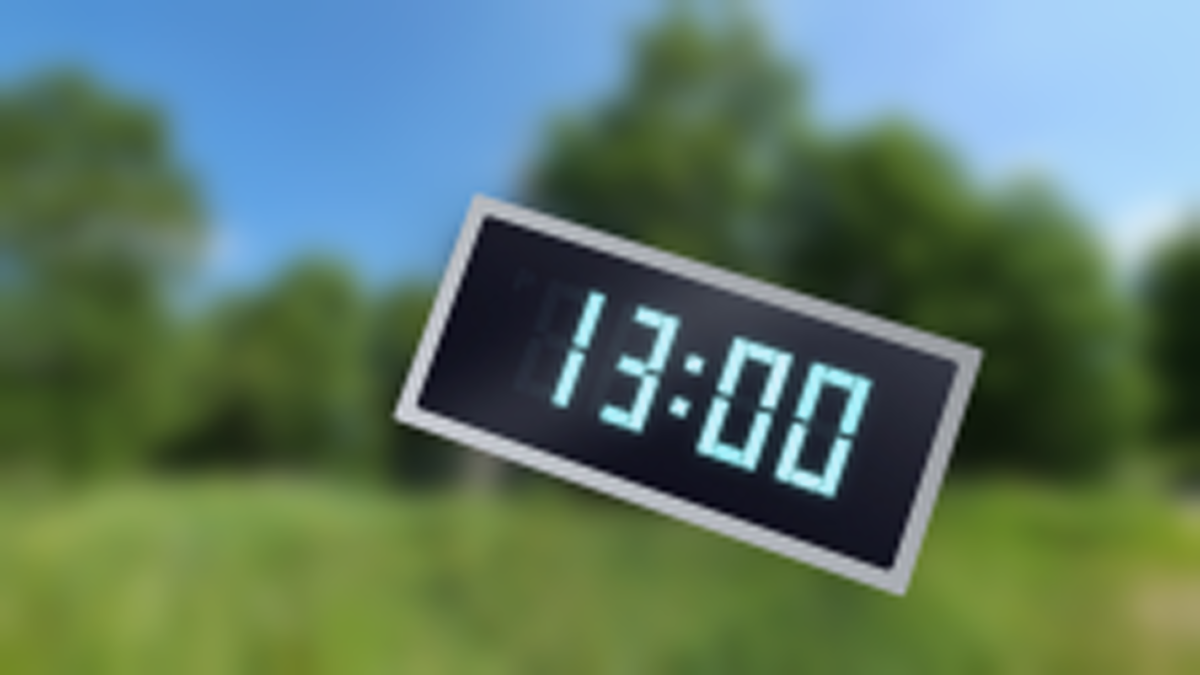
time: 13.00
